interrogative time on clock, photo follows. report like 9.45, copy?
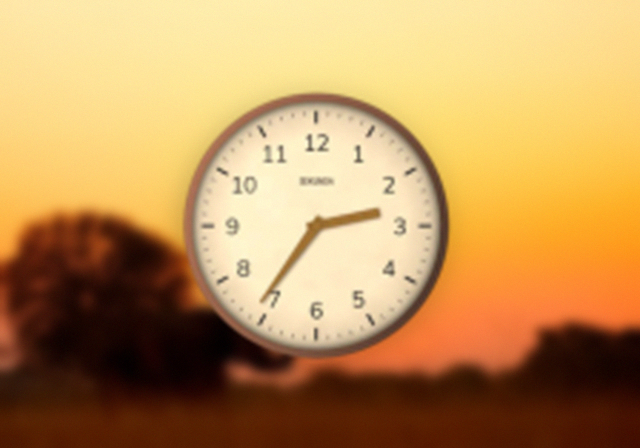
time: 2.36
